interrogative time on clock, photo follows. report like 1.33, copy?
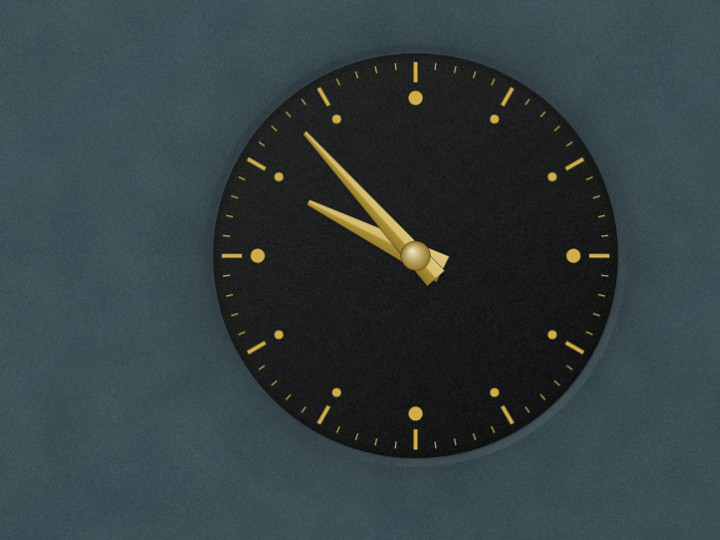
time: 9.53
